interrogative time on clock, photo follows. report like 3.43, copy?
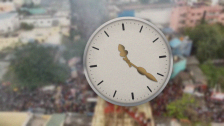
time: 11.22
